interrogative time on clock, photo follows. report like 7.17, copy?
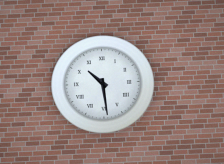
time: 10.29
